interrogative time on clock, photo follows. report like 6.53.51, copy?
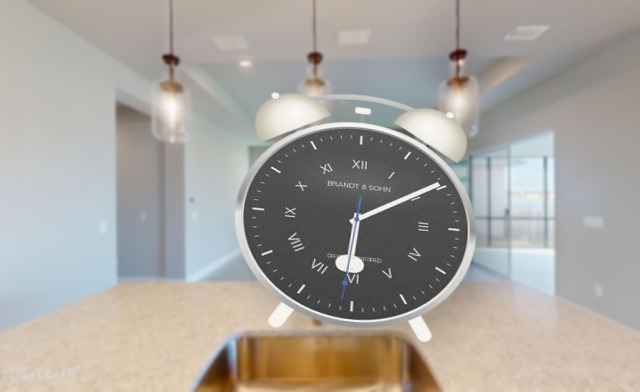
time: 6.09.31
